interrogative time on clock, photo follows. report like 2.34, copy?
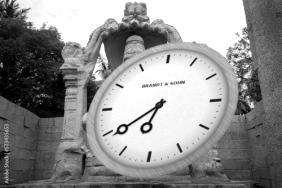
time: 6.39
